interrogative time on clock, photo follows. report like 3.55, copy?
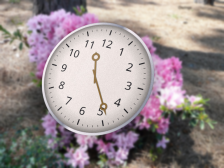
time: 11.24
